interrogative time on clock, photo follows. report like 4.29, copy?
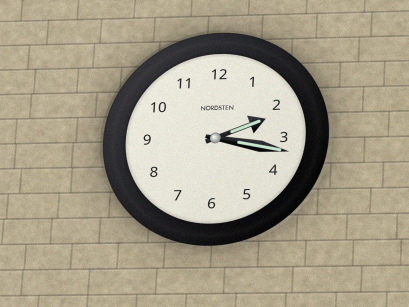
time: 2.17
